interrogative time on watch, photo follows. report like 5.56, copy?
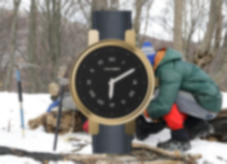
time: 6.10
